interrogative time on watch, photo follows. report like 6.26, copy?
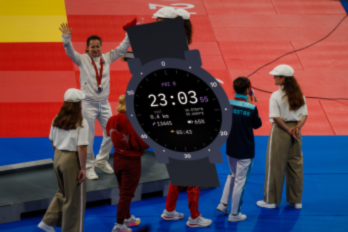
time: 23.03
